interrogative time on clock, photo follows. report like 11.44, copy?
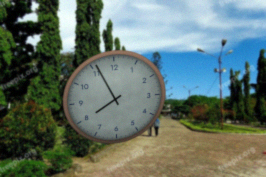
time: 7.56
